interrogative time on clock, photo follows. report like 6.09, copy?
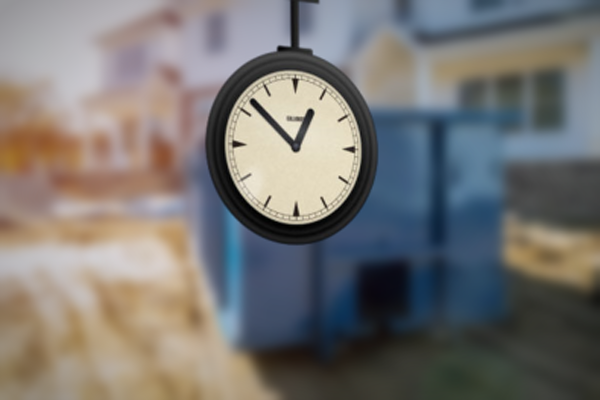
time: 12.52
